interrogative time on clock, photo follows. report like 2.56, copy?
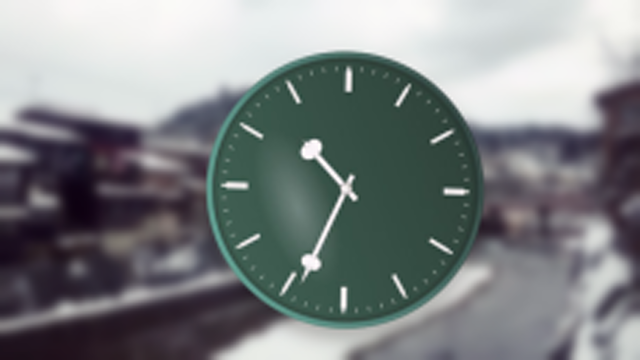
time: 10.34
